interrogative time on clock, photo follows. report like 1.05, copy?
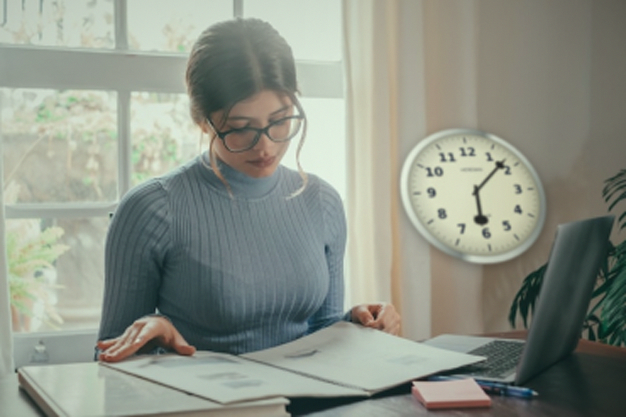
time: 6.08
